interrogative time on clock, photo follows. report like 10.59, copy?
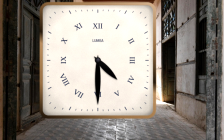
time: 4.30
